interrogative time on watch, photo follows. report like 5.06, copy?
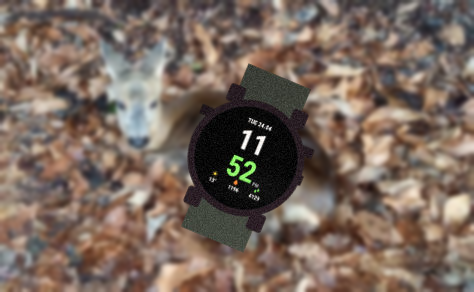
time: 11.52
